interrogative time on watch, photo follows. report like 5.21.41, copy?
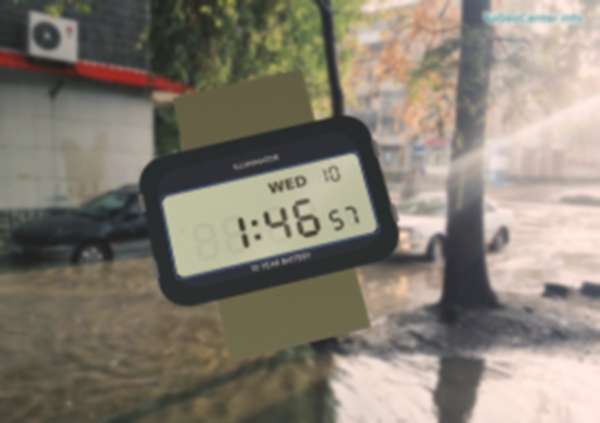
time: 1.46.57
